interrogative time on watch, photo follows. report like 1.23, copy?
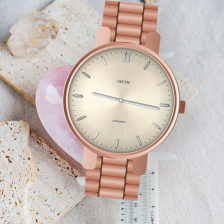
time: 9.16
